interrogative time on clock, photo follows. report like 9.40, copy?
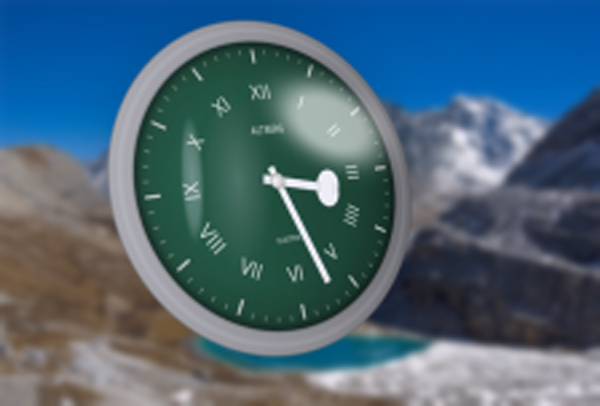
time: 3.27
